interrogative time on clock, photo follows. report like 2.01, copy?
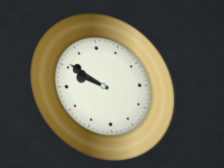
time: 9.51
